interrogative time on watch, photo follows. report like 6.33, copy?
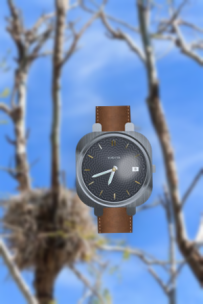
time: 6.42
